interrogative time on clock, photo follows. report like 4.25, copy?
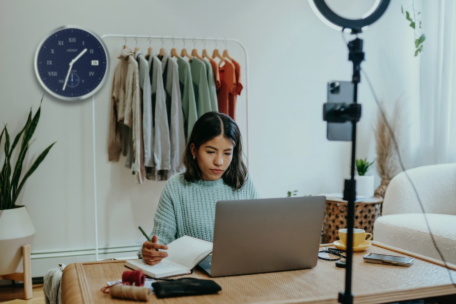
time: 1.33
